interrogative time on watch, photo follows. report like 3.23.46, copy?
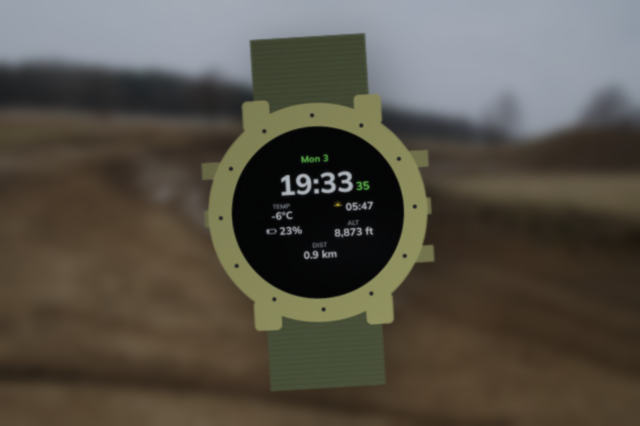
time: 19.33.35
